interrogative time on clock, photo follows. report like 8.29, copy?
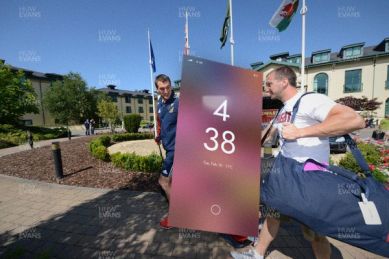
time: 4.38
